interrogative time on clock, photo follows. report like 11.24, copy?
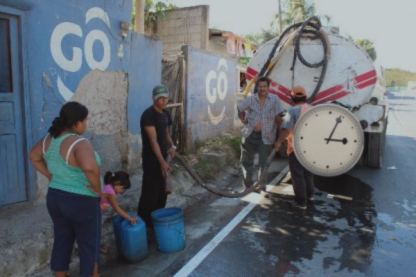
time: 3.04
